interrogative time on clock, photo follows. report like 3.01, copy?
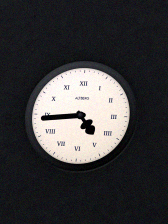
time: 4.44
